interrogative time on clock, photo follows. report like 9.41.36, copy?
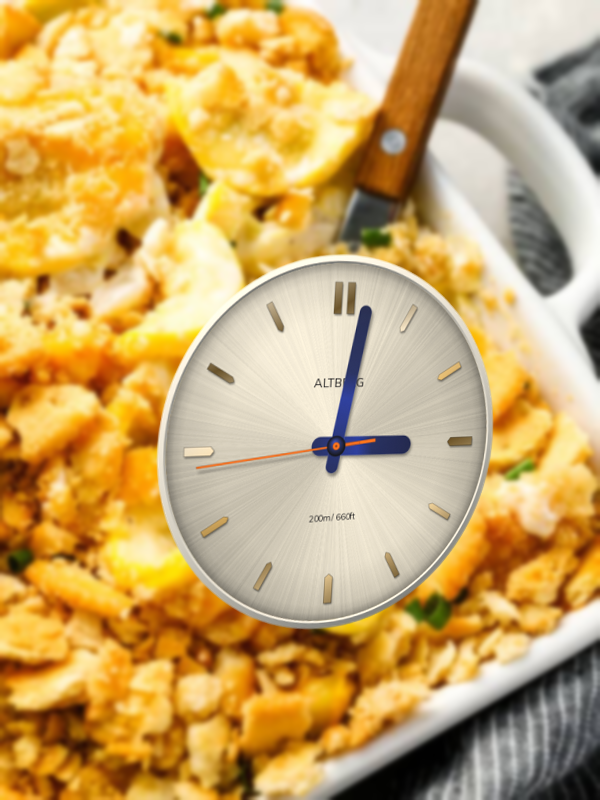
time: 3.01.44
